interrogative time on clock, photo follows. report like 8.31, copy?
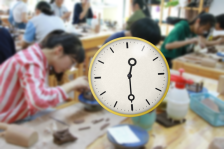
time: 12.30
